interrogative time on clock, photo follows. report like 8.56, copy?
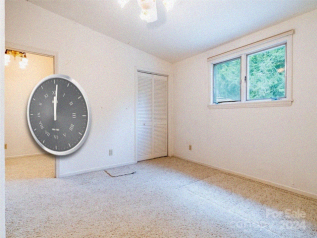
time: 12.01
